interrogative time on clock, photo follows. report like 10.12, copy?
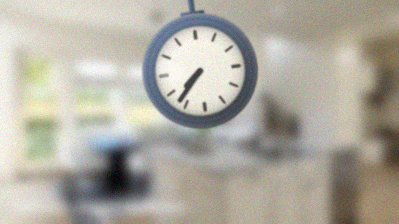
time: 7.37
